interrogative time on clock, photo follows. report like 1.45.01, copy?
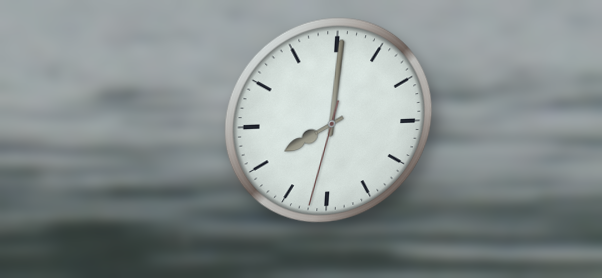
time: 8.00.32
